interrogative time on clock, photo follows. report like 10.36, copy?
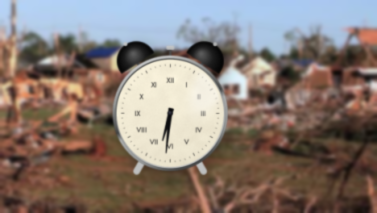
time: 6.31
